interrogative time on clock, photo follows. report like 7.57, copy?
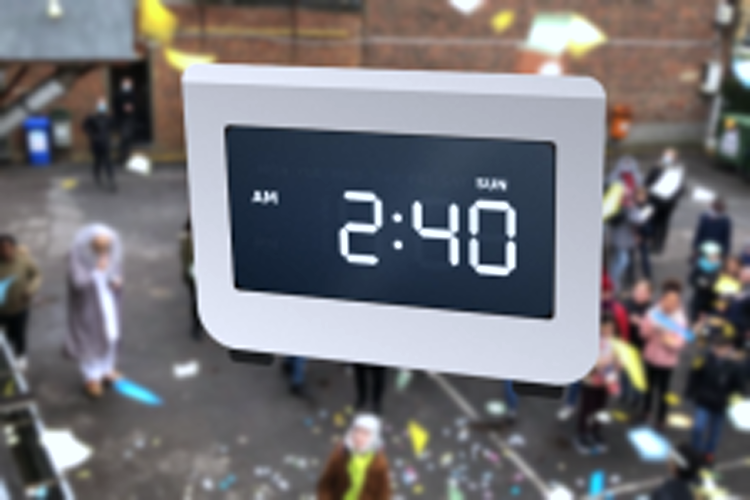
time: 2.40
